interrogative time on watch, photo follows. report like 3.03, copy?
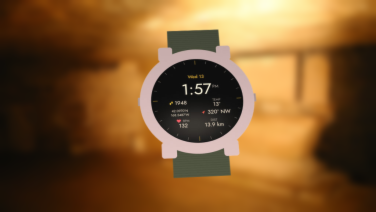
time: 1.57
